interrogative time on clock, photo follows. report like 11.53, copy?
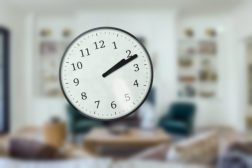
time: 2.12
